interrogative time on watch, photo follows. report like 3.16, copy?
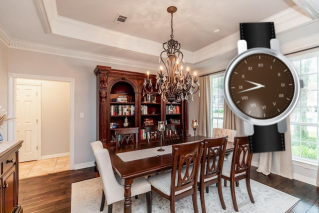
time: 9.43
